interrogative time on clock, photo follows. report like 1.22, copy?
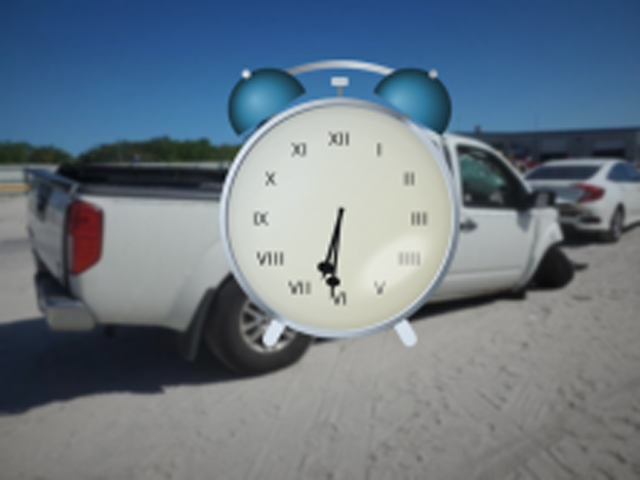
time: 6.31
